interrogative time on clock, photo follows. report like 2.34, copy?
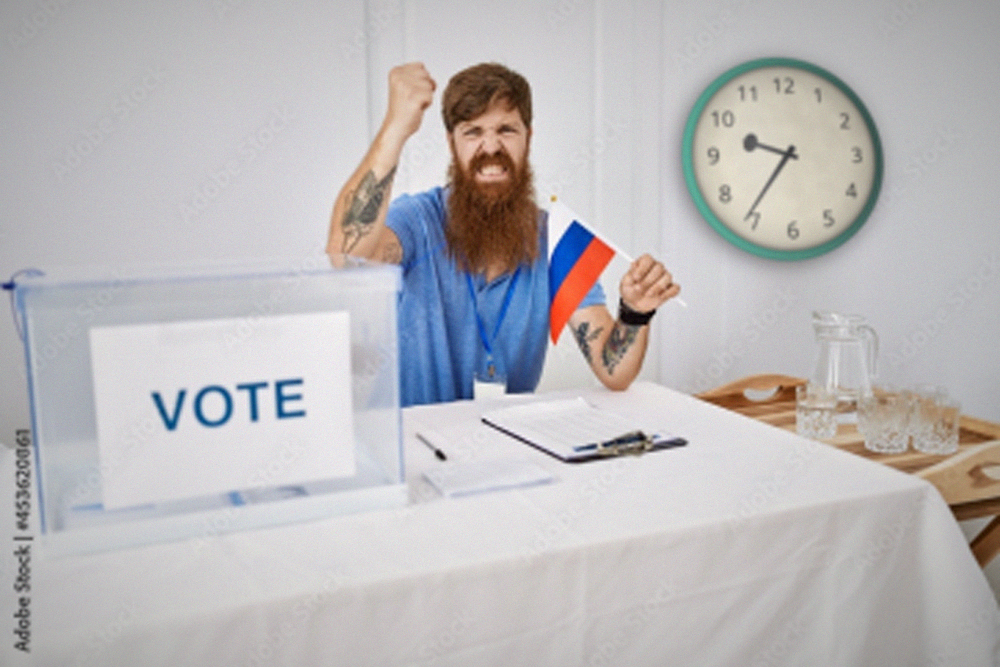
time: 9.36
